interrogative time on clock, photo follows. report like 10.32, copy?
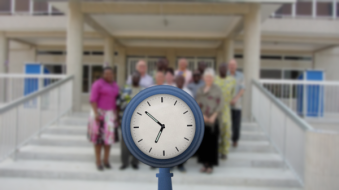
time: 6.52
